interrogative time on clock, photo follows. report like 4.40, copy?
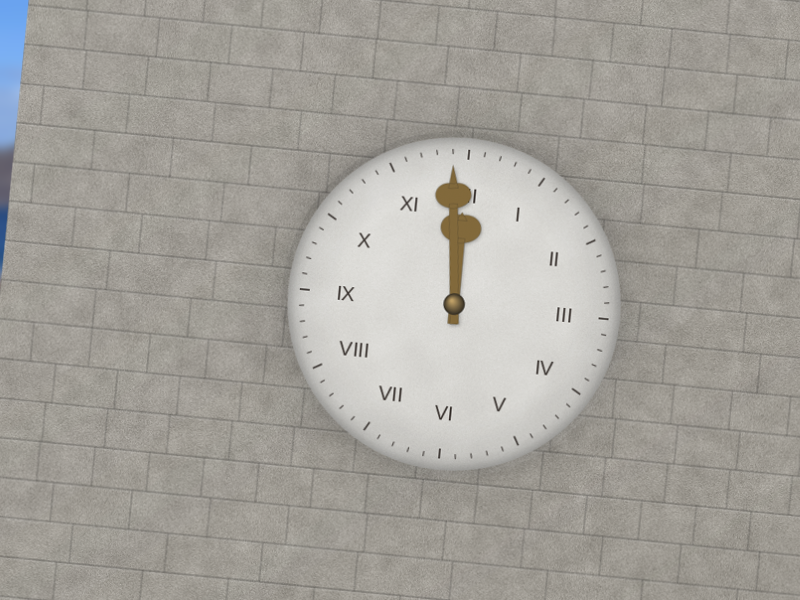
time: 11.59
